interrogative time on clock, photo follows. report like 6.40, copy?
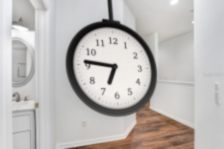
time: 6.46
